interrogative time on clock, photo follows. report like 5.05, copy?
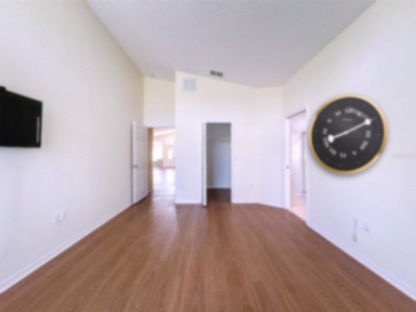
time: 8.10
